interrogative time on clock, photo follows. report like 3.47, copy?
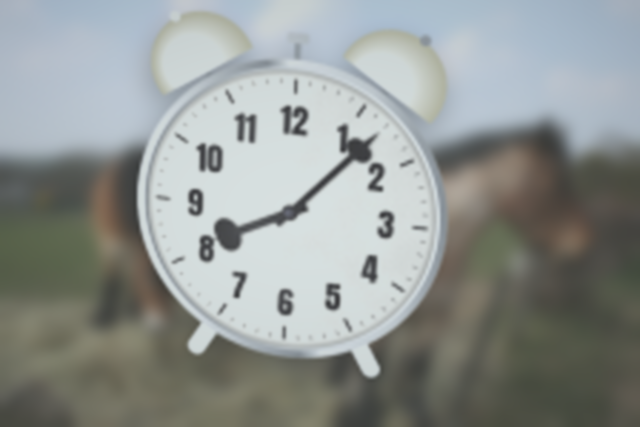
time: 8.07
